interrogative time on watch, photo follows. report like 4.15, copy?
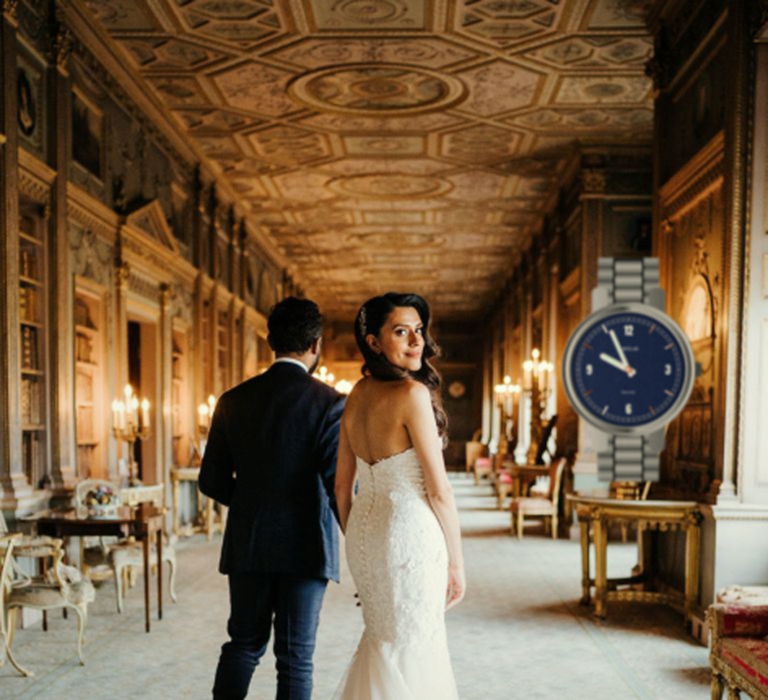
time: 9.56
